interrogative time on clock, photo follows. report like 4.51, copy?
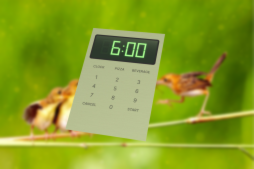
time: 6.00
